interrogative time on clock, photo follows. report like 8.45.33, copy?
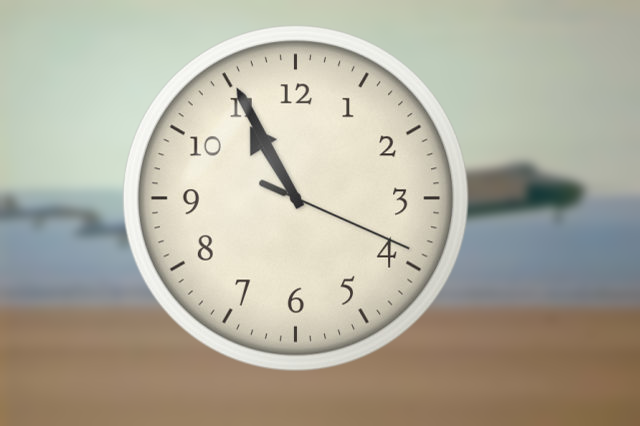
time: 10.55.19
